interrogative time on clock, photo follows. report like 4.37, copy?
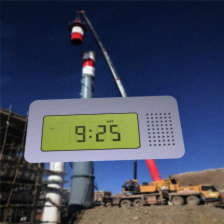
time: 9.25
